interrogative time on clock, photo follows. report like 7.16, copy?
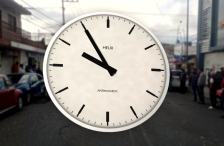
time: 9.55
